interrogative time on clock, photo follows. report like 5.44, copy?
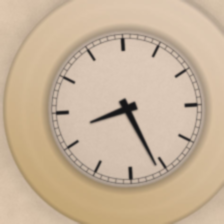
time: 8.26
